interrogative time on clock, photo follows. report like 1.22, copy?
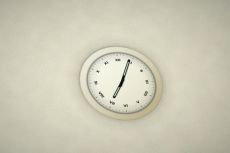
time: 7.04
